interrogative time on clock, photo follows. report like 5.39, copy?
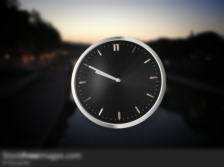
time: 9.50
